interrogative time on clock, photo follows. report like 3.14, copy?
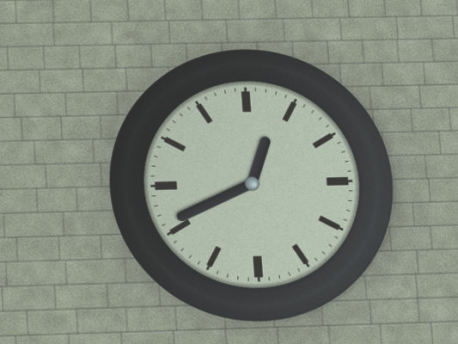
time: 12.41
